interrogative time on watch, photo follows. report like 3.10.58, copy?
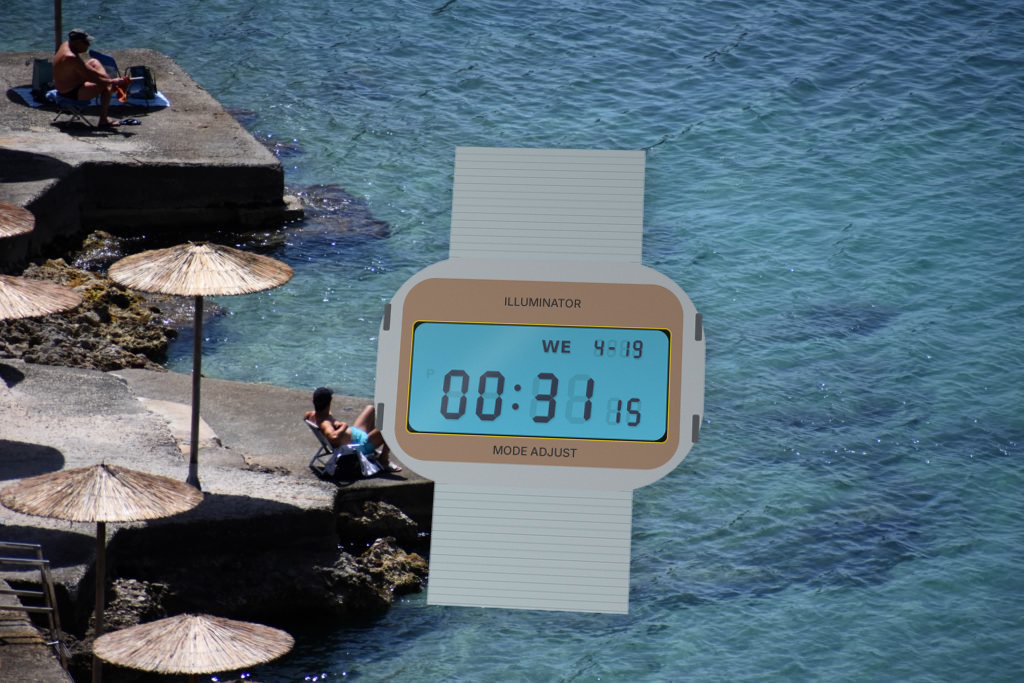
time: 0.31.15
